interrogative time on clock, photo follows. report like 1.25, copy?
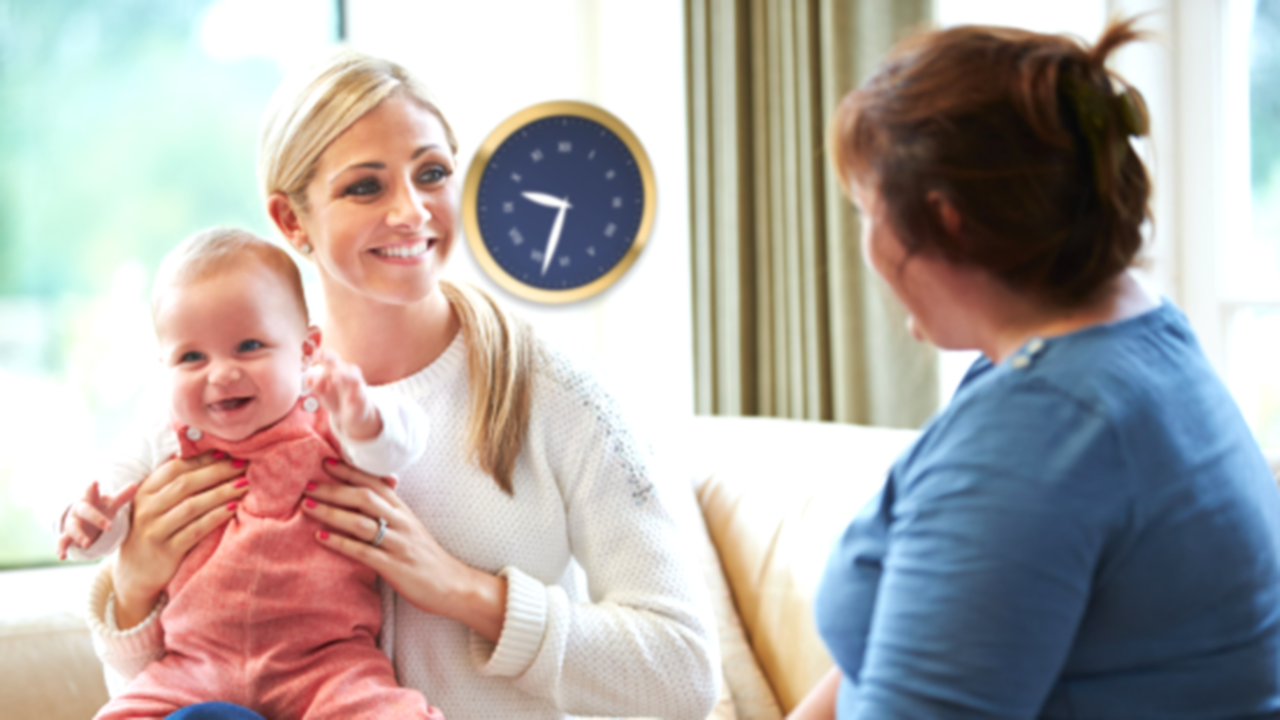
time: 9.33
